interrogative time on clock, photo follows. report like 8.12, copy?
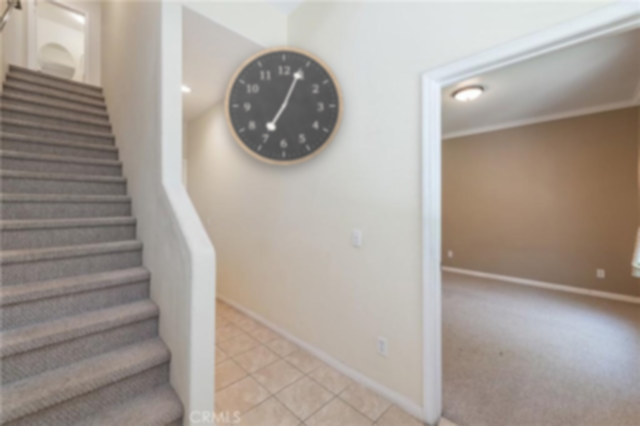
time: 7.04
